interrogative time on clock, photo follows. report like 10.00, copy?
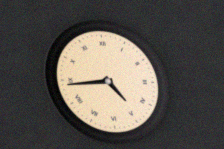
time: 4.44
